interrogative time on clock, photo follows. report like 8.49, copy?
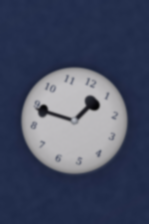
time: 12.44
